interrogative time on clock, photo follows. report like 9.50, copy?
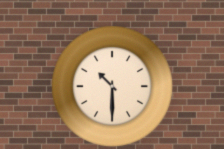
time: 10.30
